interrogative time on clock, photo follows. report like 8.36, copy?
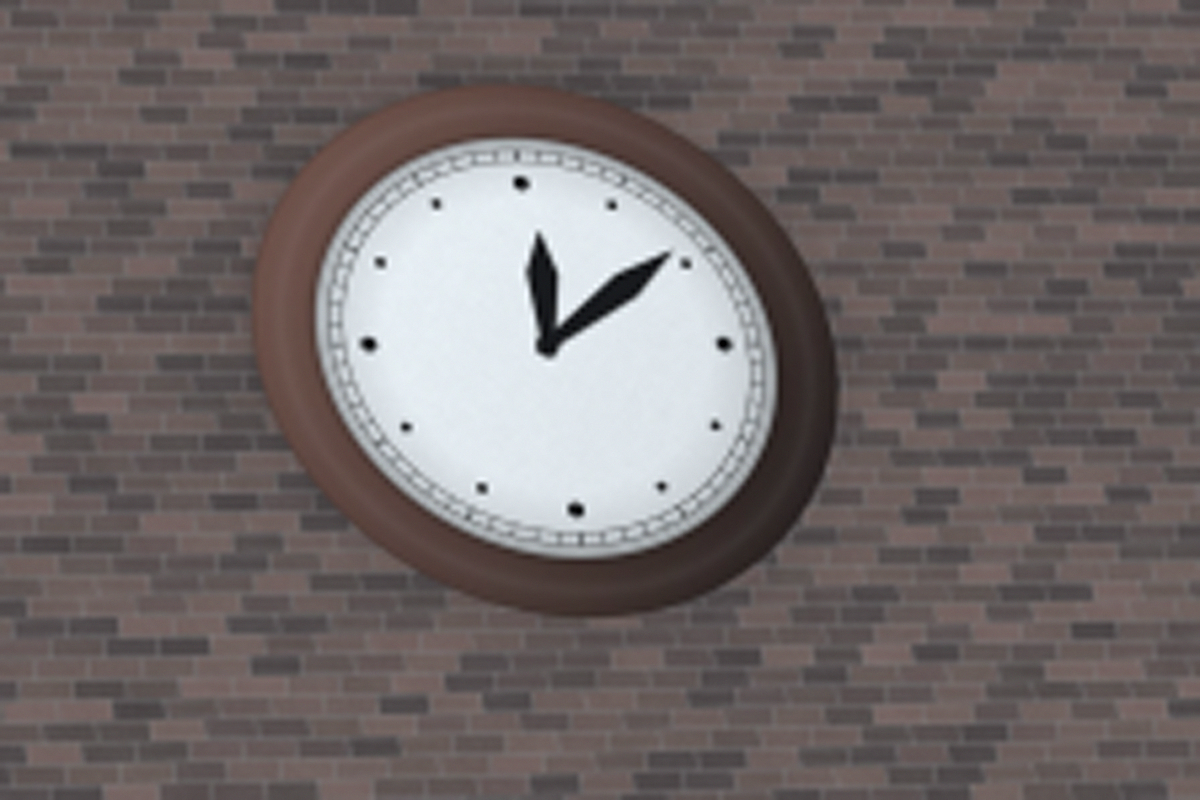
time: 12.09
